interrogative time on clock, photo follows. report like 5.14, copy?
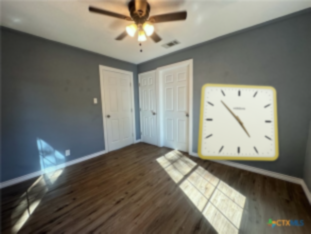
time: 4.53
